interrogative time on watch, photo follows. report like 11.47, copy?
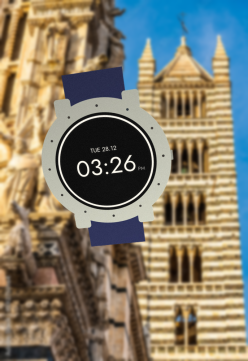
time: 3.26
